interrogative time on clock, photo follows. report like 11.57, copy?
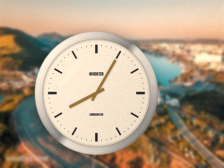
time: 8.05
